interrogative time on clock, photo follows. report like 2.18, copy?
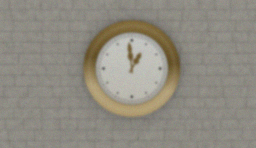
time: 12.59
